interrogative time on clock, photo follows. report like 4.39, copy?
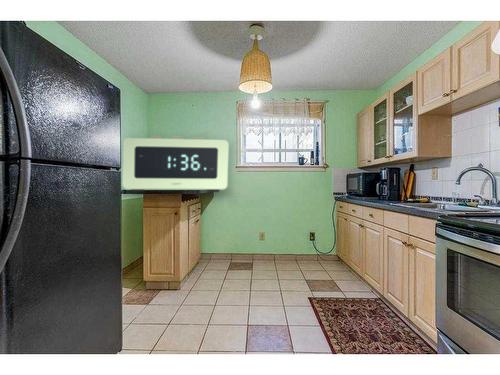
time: 1.36
